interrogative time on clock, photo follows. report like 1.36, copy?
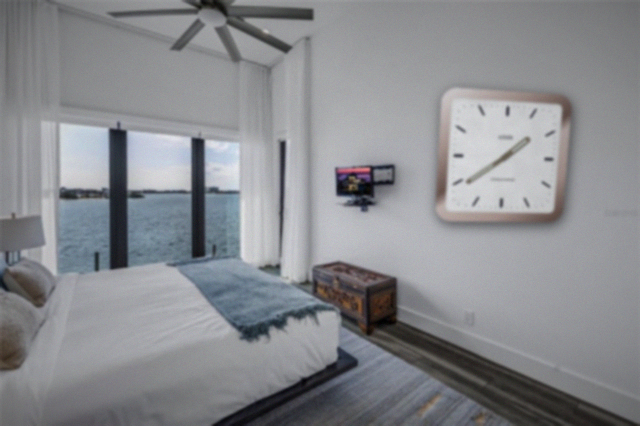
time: 1.39
